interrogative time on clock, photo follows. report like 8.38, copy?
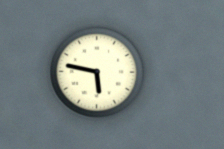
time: 5.47
